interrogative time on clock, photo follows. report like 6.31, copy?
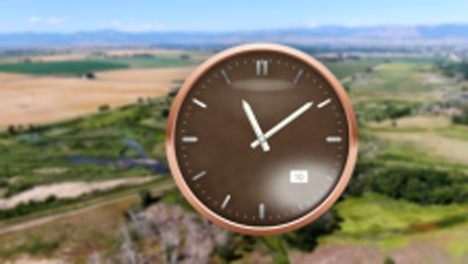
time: 11.09
